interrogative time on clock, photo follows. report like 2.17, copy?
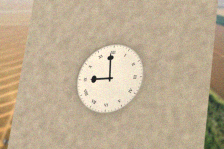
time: 8.59
